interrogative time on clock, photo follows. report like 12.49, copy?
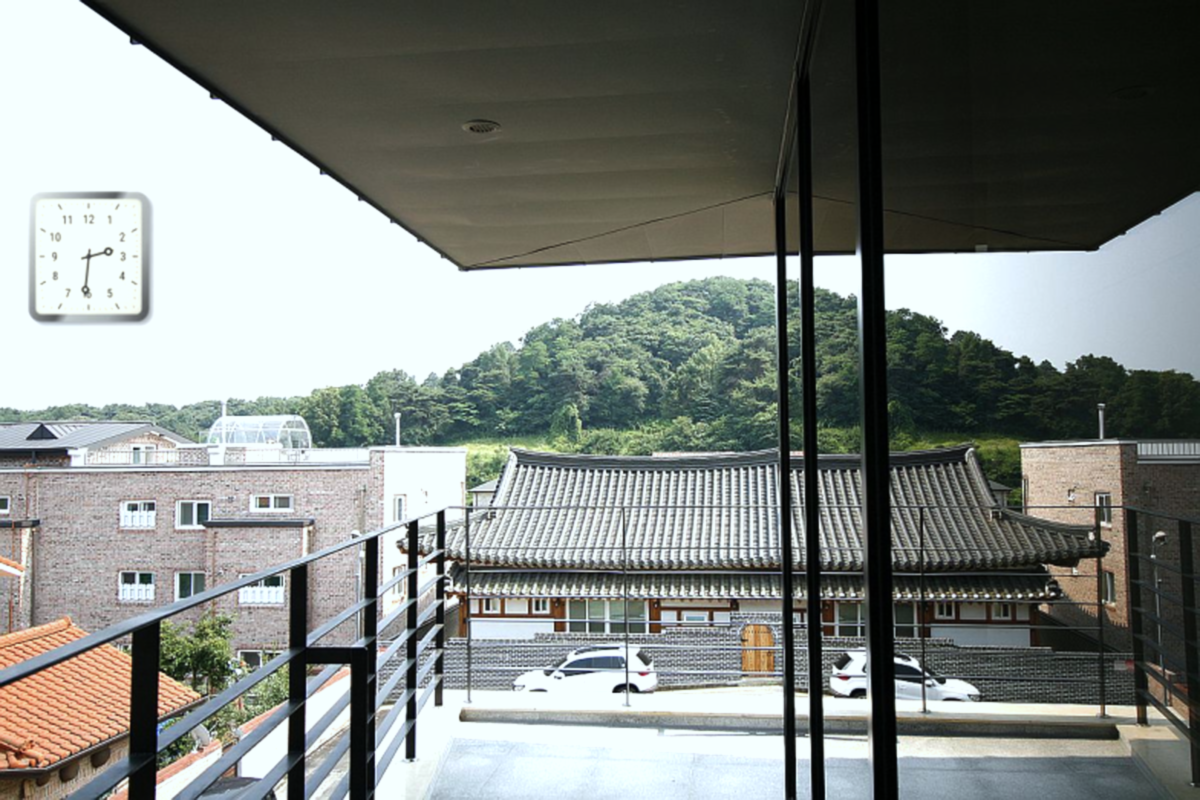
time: 2.31
